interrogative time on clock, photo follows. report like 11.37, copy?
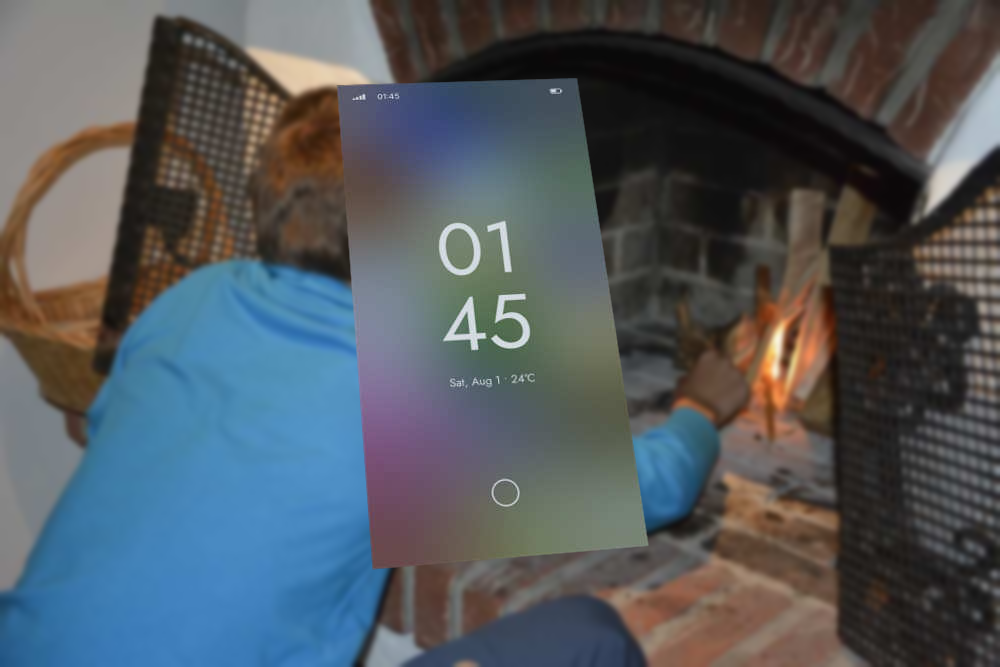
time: 1.45
